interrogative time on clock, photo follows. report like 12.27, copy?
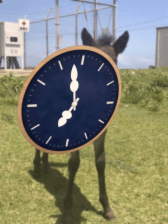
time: 6.58
